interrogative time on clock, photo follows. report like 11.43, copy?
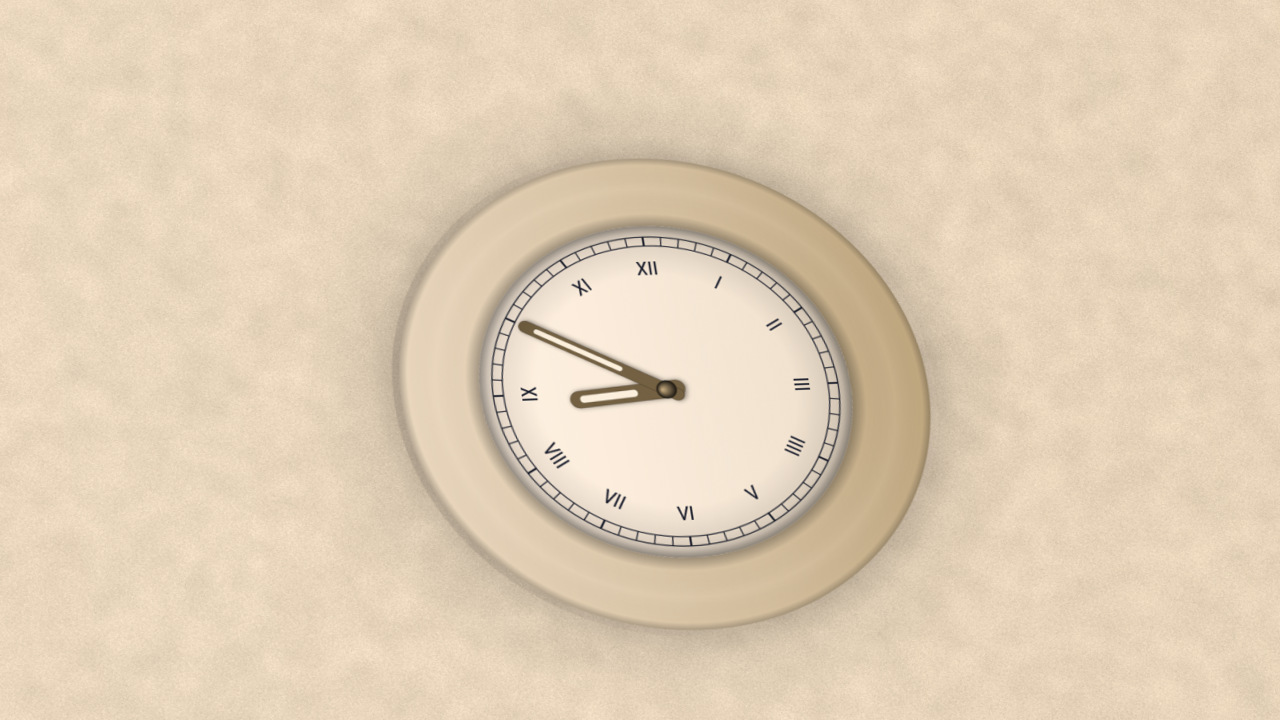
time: 8.50
